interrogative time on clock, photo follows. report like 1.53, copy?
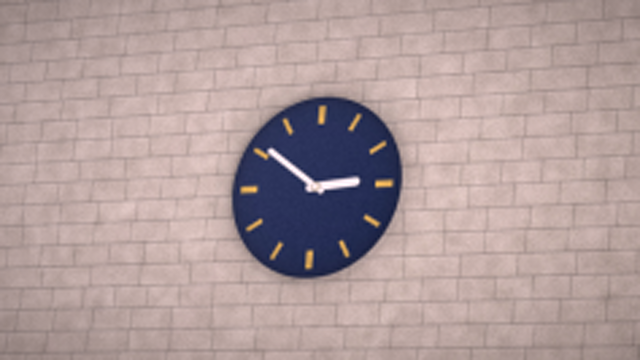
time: 2.51
